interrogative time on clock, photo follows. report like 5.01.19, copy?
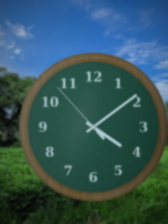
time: 4.08.53
